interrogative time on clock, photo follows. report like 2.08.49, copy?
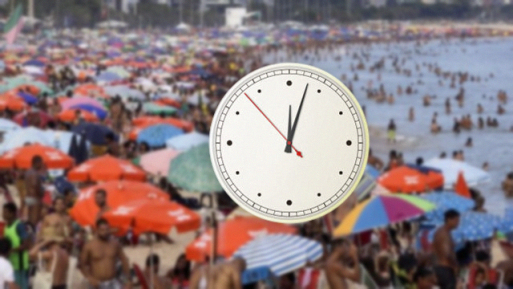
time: 12.02.53
